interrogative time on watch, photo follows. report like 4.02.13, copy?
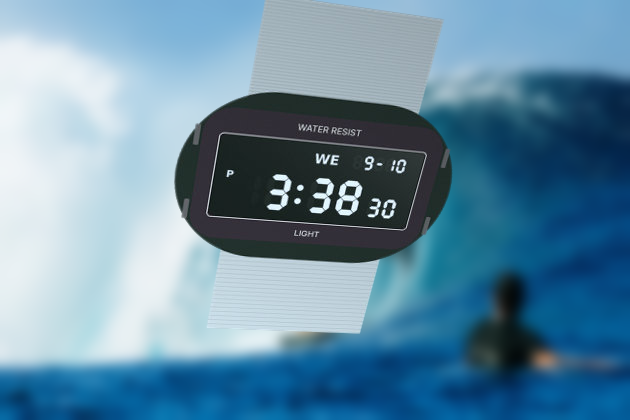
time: 3.38.30
